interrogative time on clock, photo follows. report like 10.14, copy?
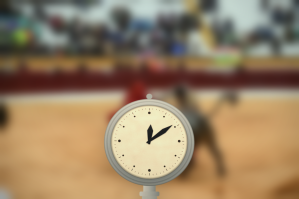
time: 12.09
